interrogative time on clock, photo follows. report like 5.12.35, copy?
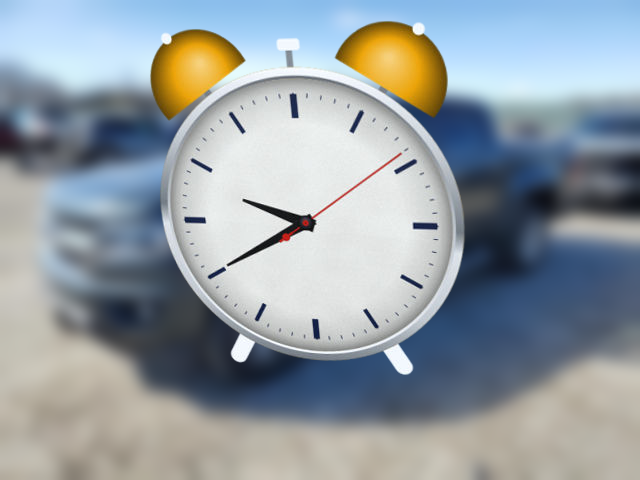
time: 9.40.09
